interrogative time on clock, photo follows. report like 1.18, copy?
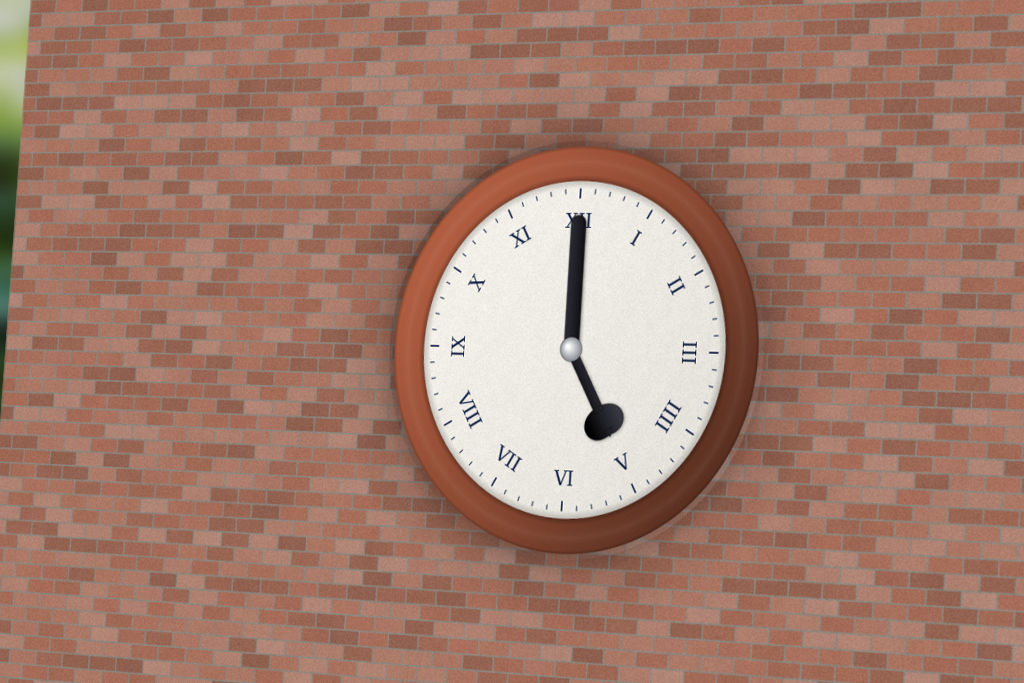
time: 5.00
